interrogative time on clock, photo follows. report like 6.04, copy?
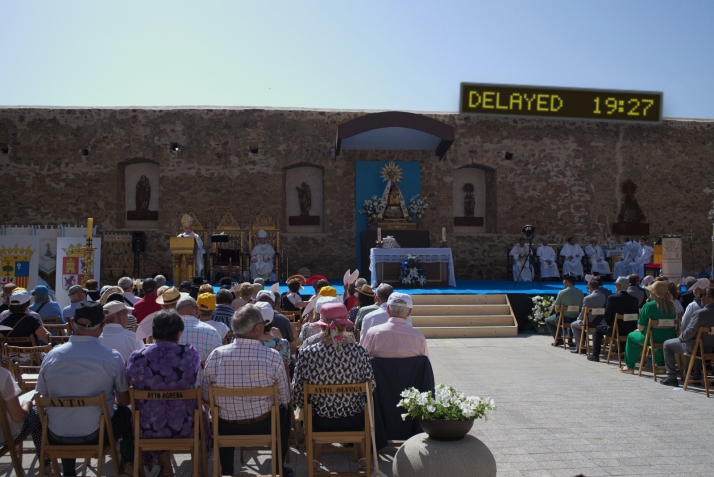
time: 19.27
